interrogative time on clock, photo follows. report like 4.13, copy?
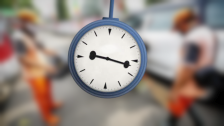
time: 9.17
